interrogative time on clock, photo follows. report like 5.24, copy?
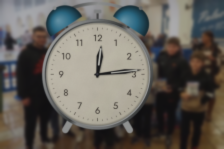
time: 12.14
